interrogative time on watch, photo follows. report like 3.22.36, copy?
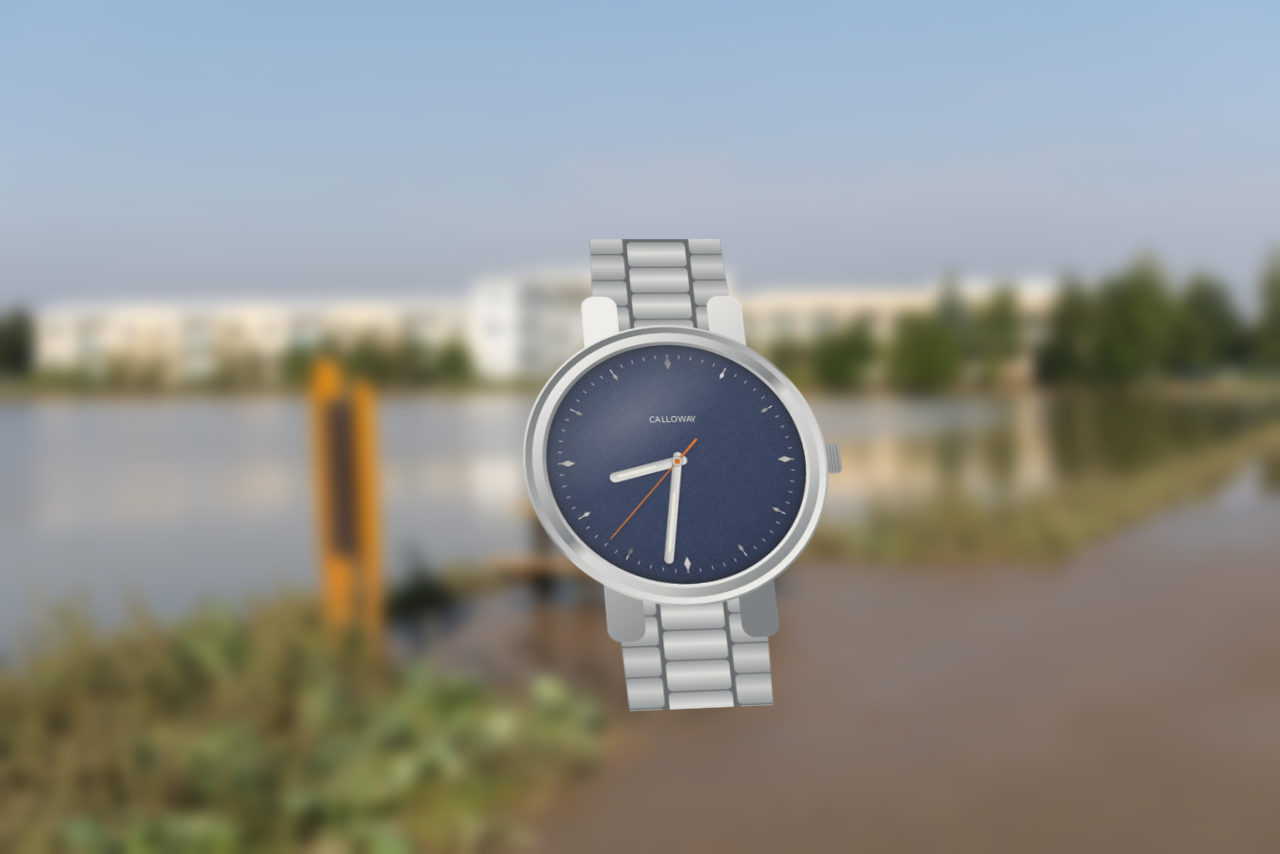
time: 8.31.37
